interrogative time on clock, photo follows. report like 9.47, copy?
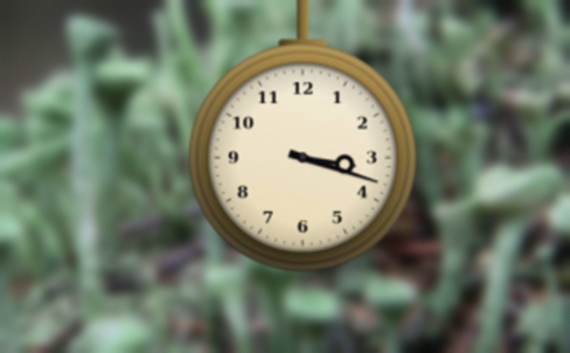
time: 3.18
